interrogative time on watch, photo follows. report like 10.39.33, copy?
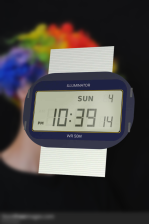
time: 10.39.14
